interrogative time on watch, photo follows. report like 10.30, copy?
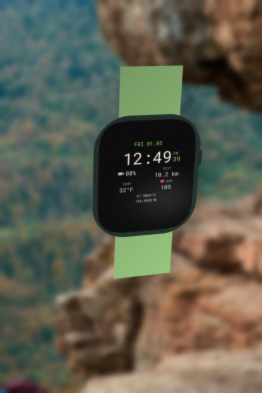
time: 12.49
